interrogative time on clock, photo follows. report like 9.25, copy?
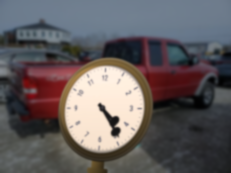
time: 4.24
